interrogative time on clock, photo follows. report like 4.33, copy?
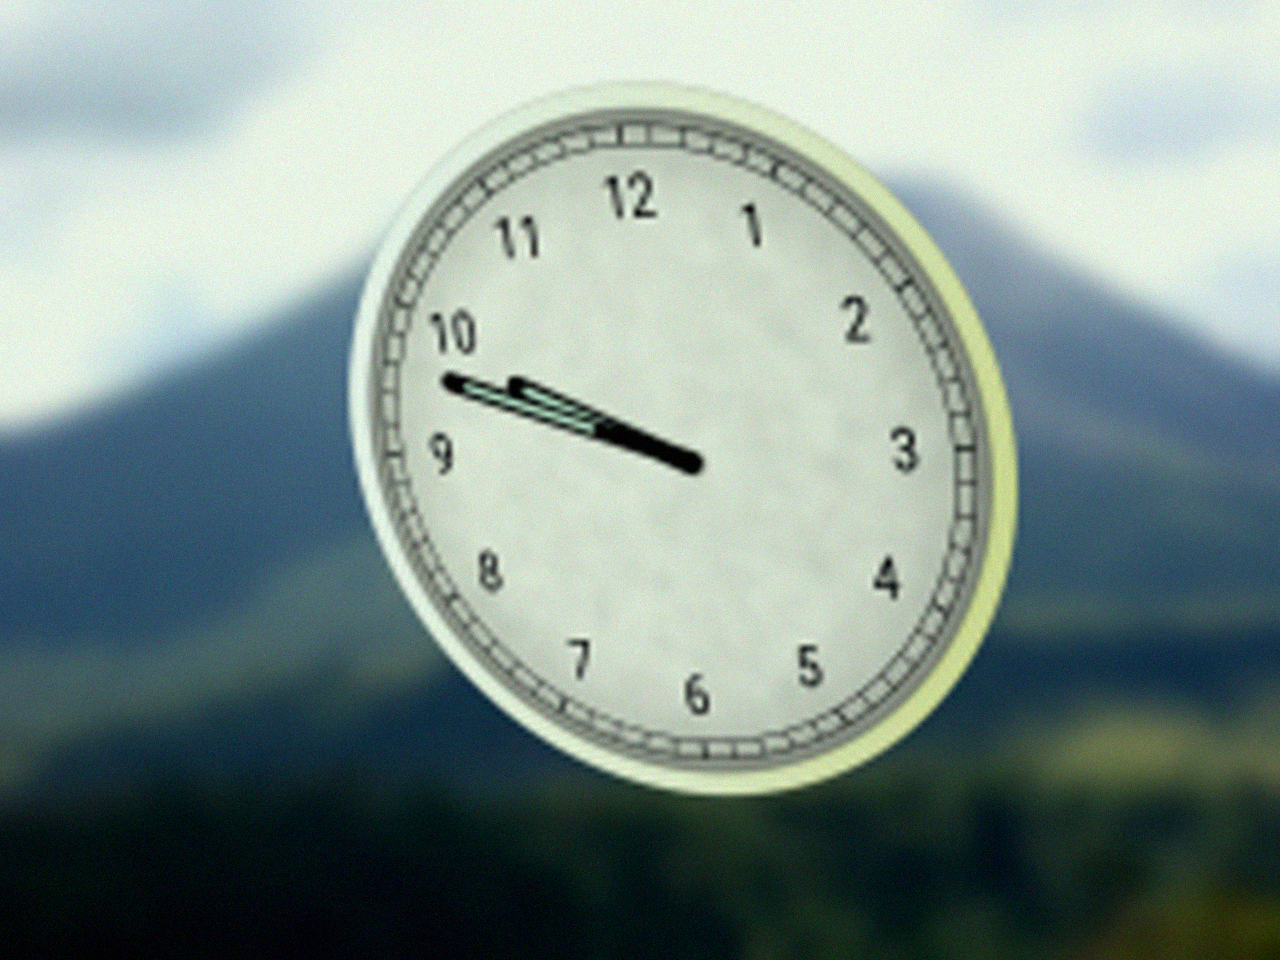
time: 9.48
